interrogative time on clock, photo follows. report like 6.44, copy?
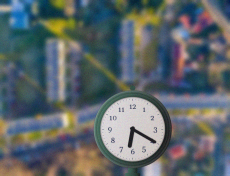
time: 6.20
